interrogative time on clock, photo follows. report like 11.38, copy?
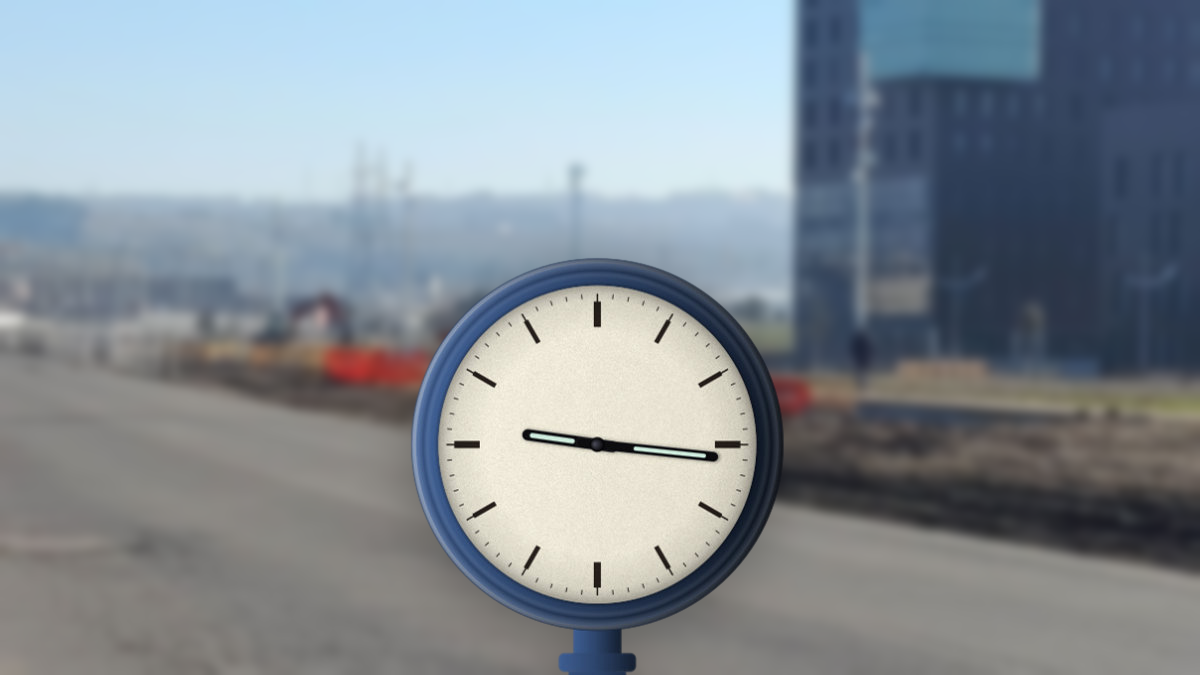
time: 9.16
